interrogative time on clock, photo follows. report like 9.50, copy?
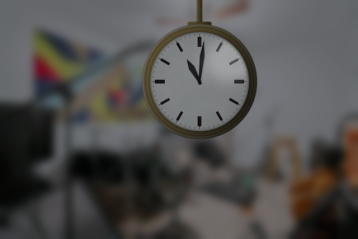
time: 11.01
